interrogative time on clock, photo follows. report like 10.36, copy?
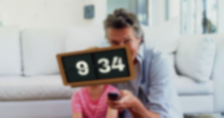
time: 9.34
